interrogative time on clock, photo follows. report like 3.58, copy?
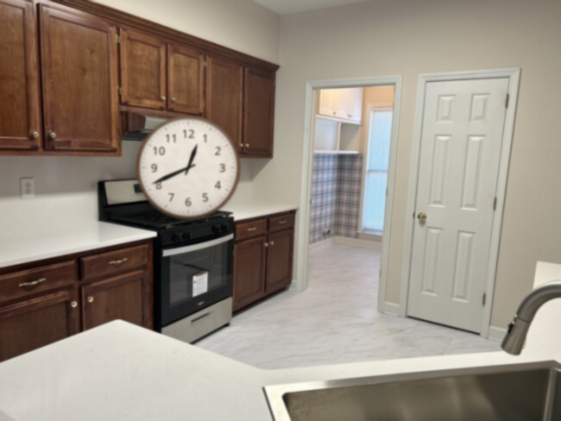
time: 12.41
